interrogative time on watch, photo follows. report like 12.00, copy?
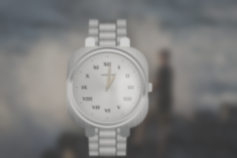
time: 1.01
